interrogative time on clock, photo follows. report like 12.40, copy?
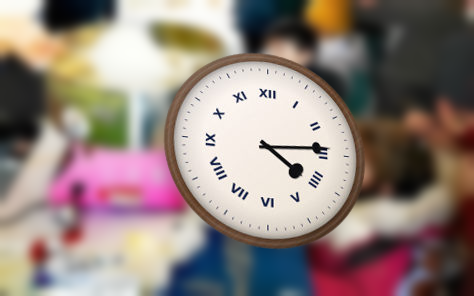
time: 4.14
